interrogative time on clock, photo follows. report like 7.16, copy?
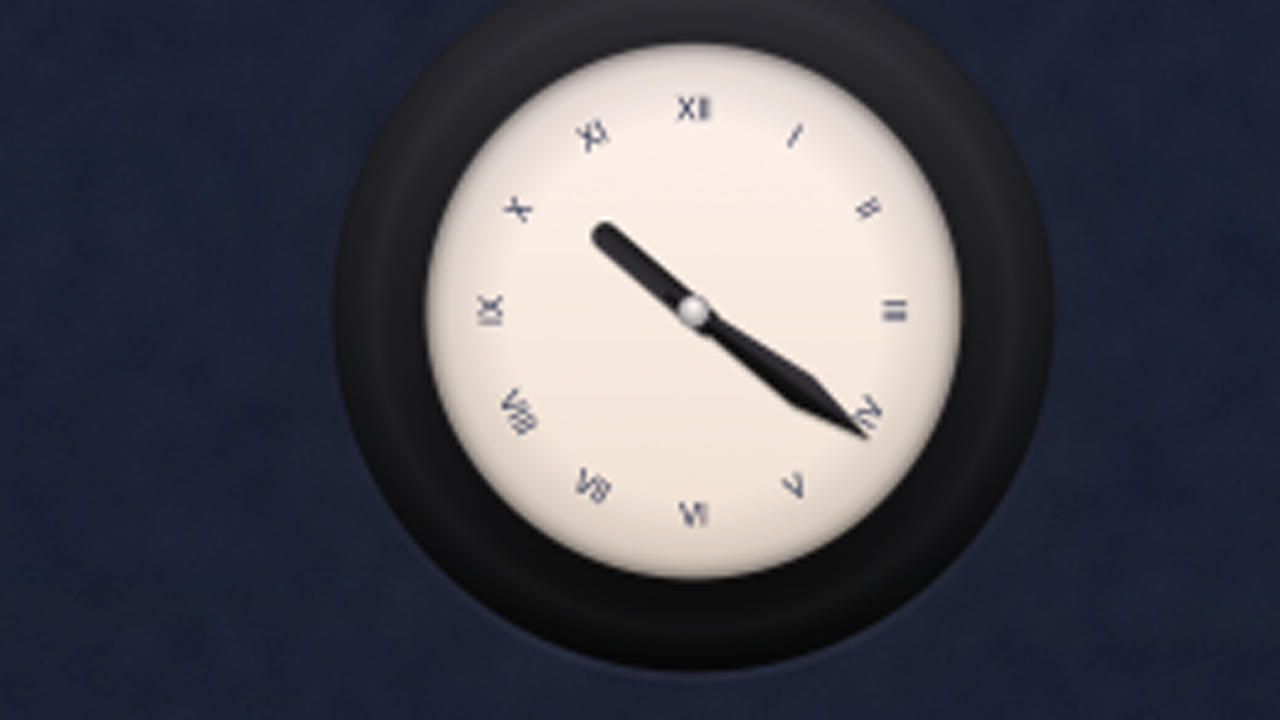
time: 10.21
